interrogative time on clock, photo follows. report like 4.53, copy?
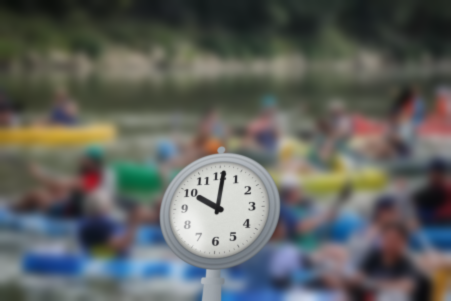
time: 10.01
